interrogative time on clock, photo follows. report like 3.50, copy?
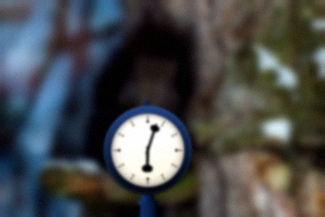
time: 6.03
